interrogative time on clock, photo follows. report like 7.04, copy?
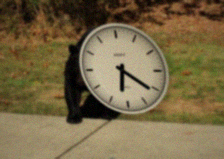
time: 6.21
